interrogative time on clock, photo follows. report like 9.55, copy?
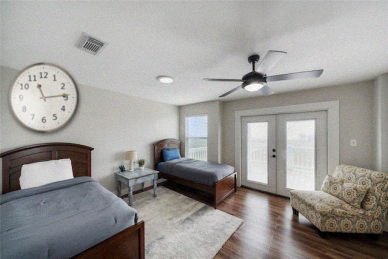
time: 11.14
